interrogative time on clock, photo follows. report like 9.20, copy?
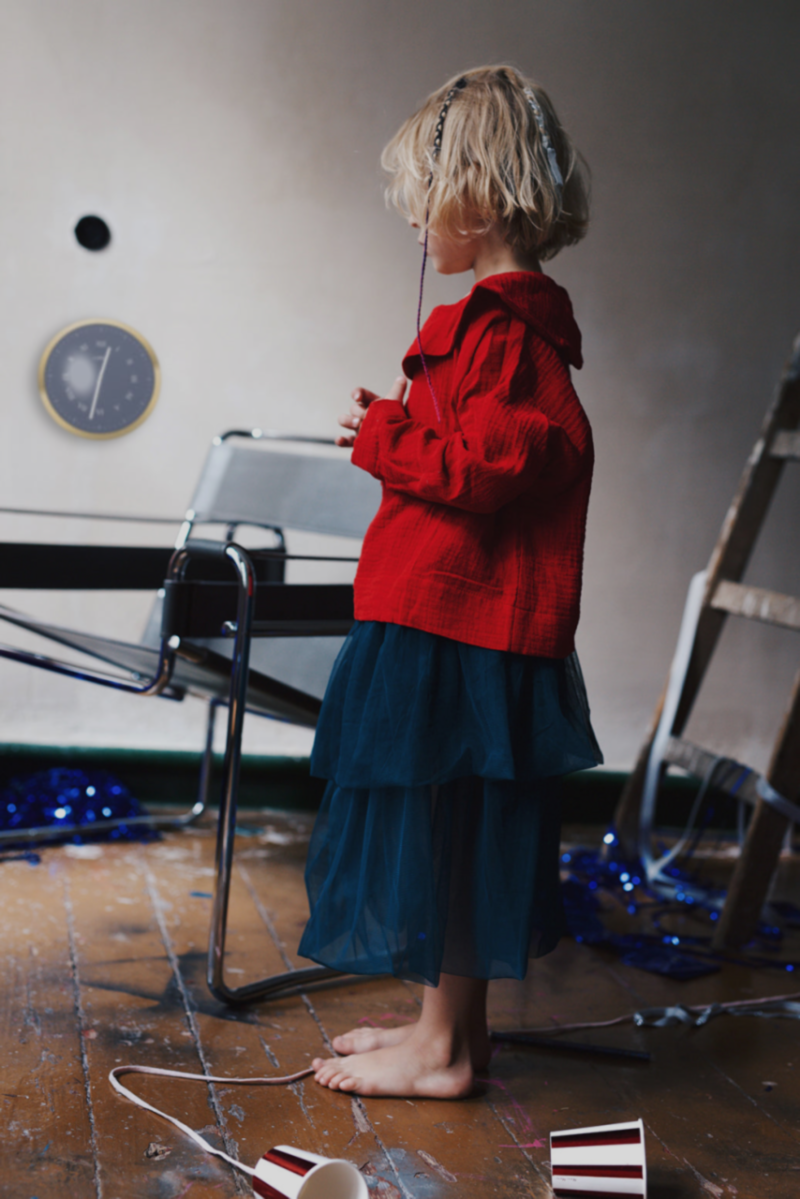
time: 12.32
